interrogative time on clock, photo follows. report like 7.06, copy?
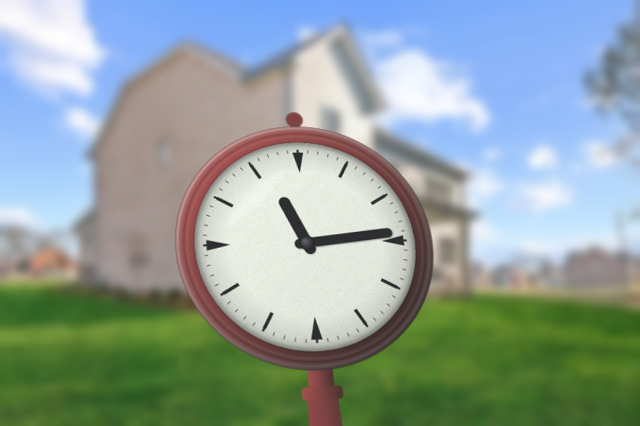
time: 11.14
